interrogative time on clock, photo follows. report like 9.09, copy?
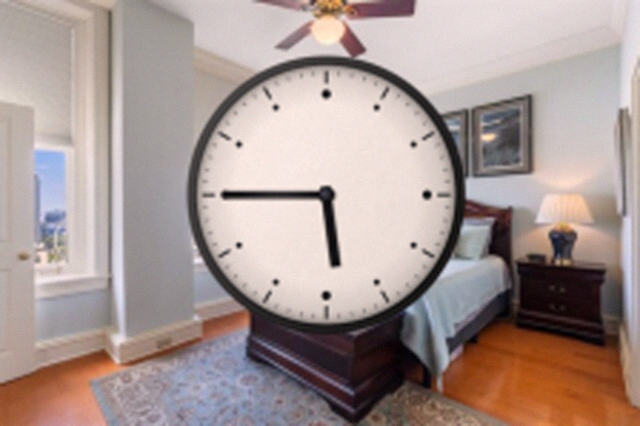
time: 5.45
